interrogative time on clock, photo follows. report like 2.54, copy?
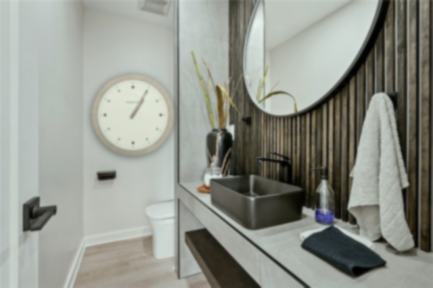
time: 1.05
